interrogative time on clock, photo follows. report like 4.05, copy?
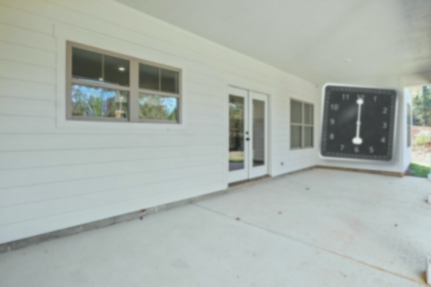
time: 6.00
